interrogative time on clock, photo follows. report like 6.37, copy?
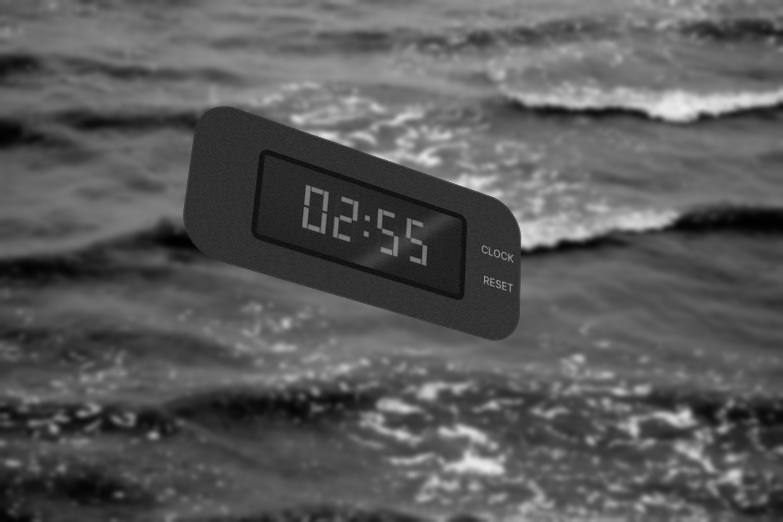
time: 2.55
